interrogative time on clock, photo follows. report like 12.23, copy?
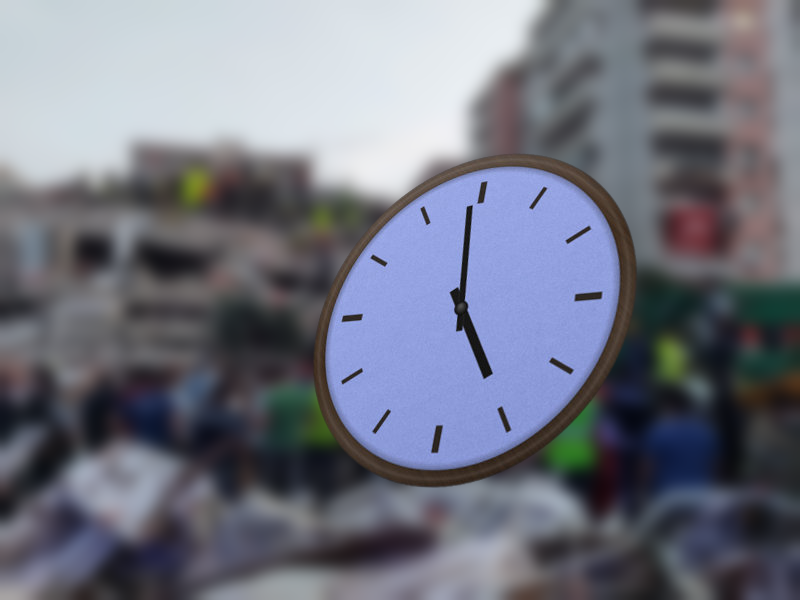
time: 4.59
